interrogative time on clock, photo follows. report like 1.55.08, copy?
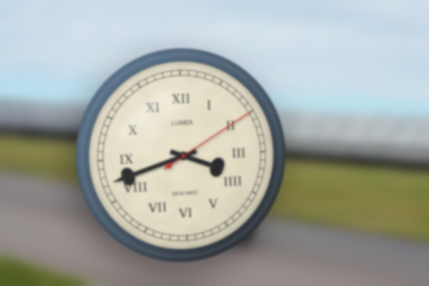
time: 3.42.10
